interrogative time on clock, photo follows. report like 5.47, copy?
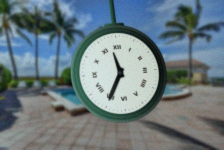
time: 11.35
